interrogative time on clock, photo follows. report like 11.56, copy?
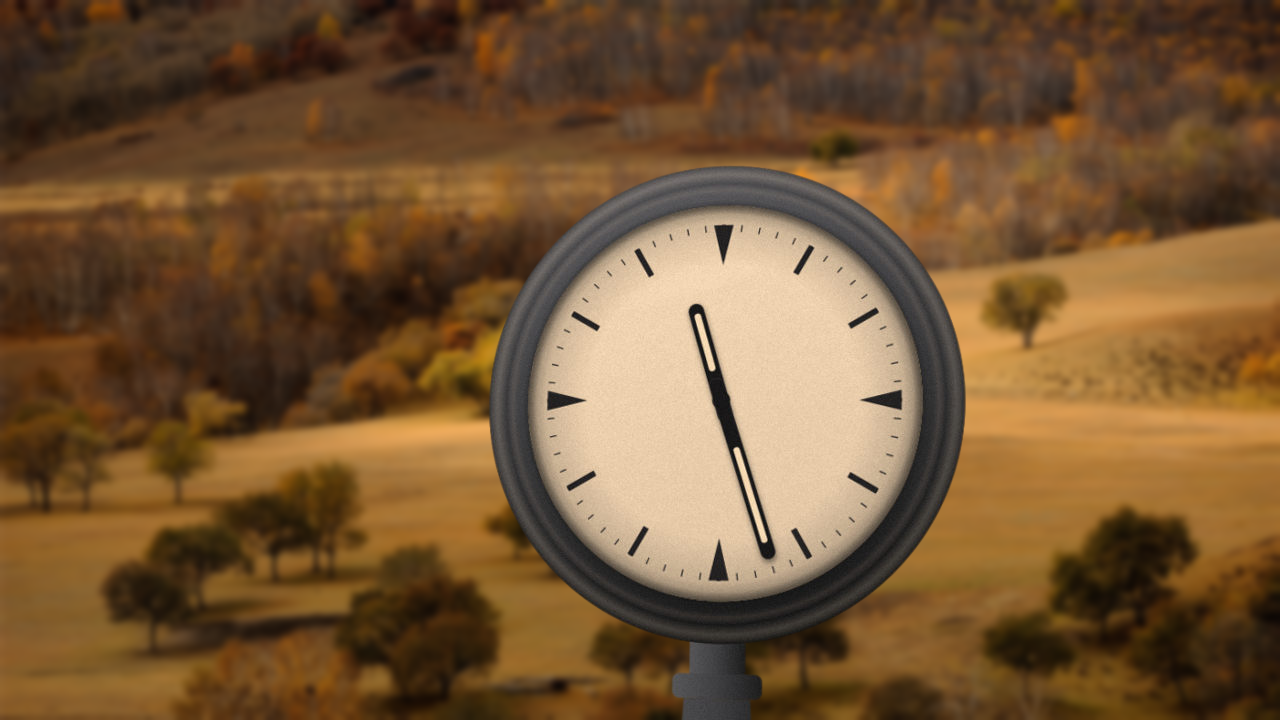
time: 11.27
